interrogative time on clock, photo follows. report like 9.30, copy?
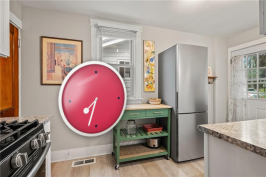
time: 7.33
